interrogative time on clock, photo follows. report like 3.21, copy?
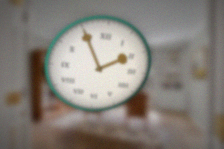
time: 1.55
